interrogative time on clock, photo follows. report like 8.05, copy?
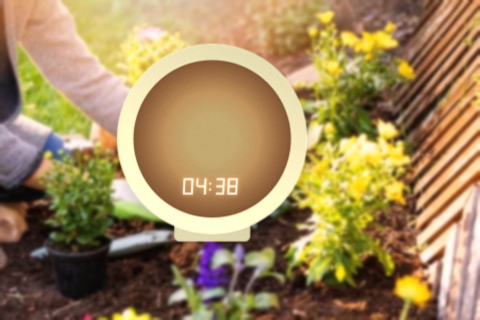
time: 4.38
